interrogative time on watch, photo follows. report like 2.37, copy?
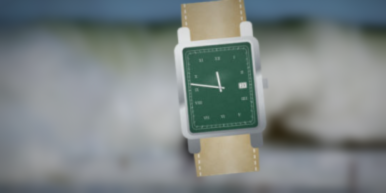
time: 11.47
